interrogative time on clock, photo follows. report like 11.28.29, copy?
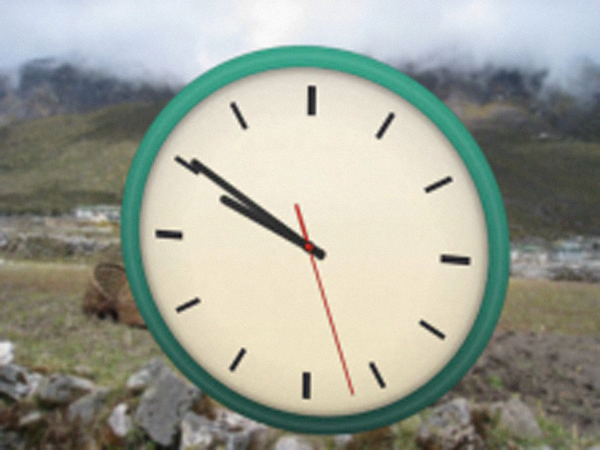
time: 9.50.27
